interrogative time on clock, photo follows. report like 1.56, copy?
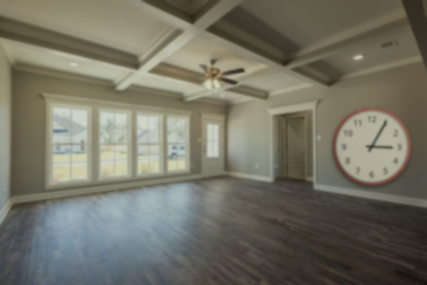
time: 3.05
